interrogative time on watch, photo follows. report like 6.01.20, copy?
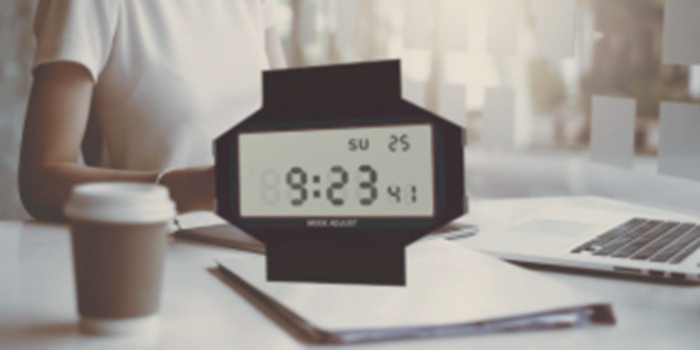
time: 9.23.41
